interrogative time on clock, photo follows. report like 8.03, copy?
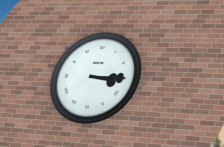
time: 3.15
